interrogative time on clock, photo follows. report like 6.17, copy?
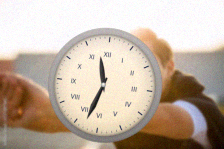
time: 11.33
